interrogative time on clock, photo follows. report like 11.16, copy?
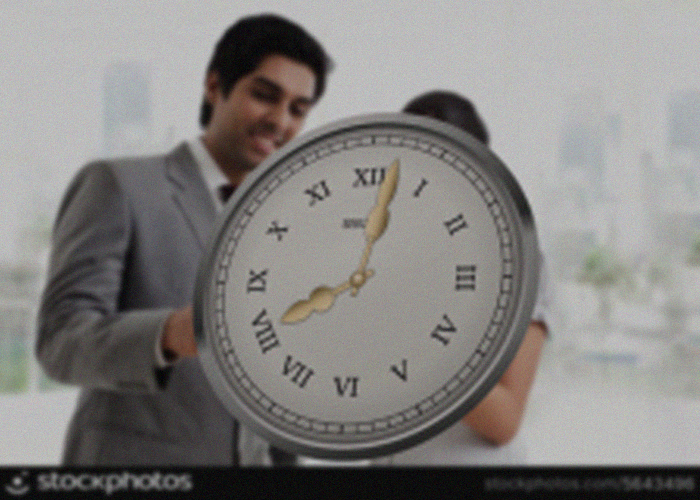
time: 8.02
